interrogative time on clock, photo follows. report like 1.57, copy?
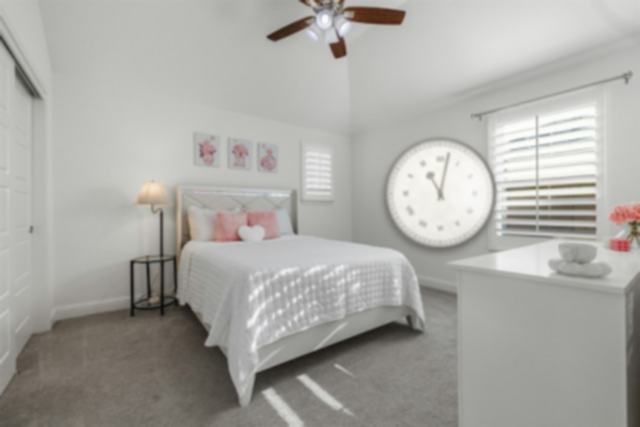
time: 11.02
